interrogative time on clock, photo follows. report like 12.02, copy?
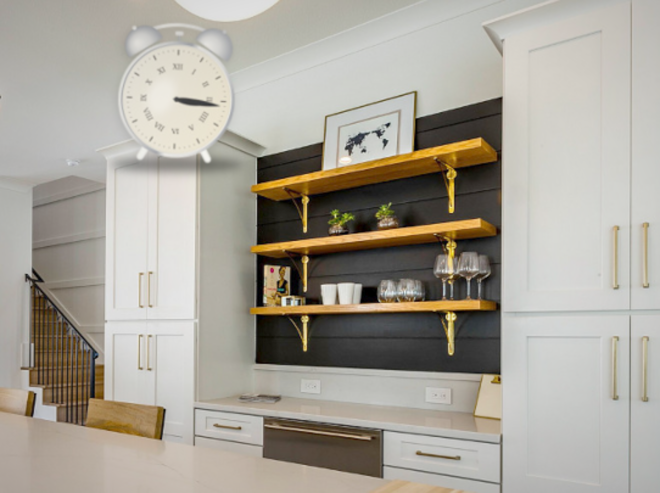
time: 3.16
